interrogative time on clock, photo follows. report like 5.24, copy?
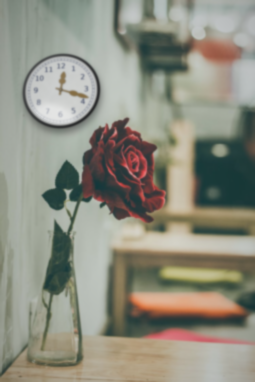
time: 12.18
